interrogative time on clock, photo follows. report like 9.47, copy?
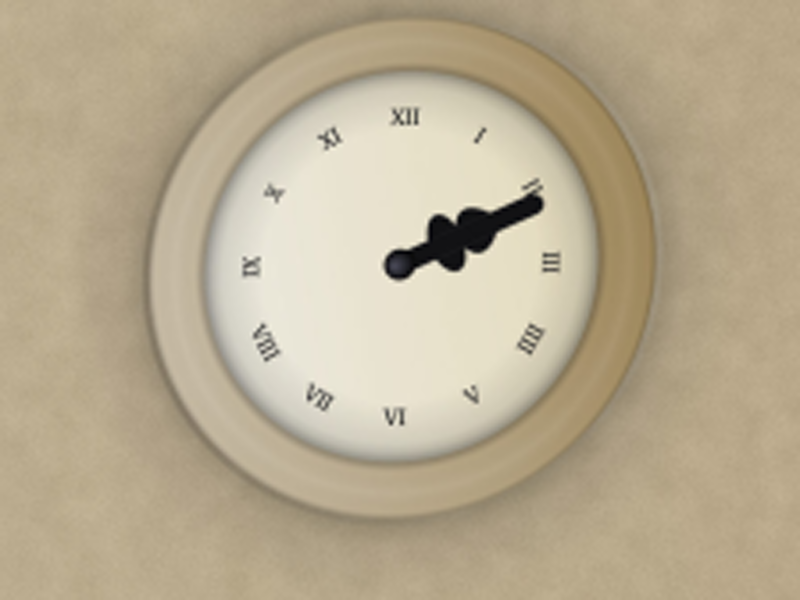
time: 2.11
